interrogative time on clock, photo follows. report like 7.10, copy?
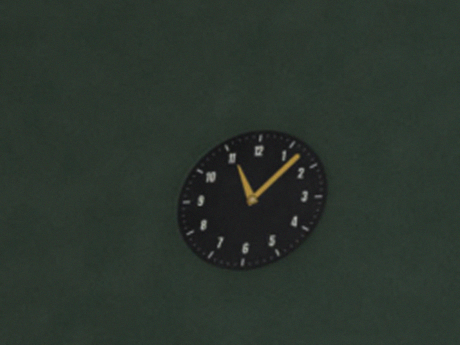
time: 11.07
